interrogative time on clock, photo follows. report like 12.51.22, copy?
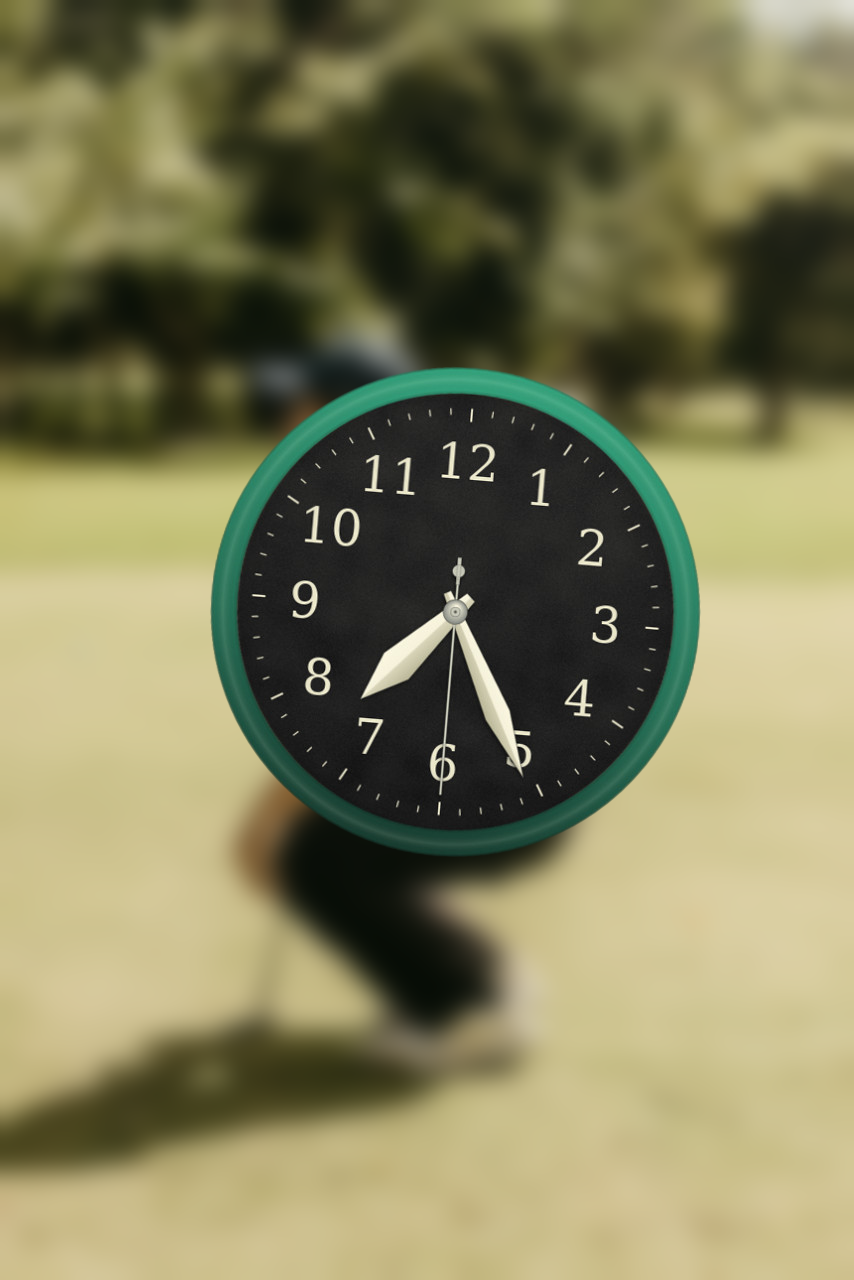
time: 7.25.30
